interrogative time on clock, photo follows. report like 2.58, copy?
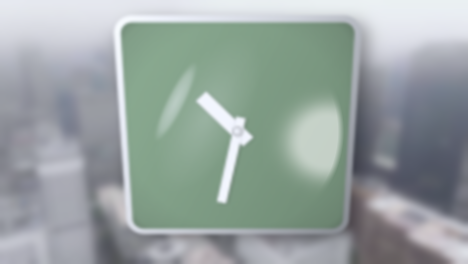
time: 10.32
